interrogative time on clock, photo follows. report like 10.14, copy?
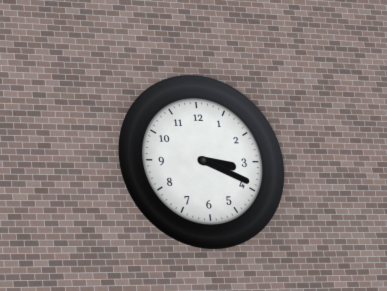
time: 3.19
